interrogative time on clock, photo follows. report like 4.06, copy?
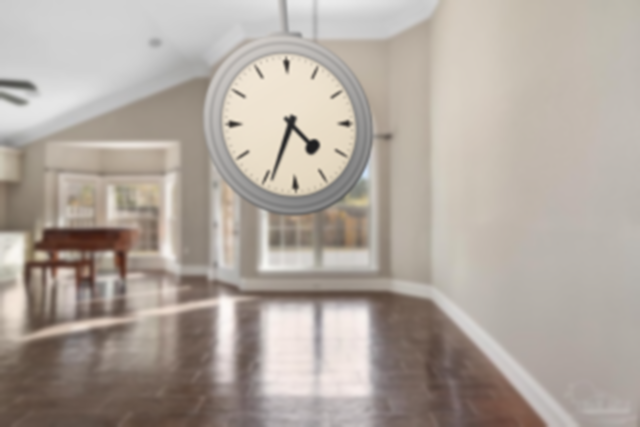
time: 4.34
